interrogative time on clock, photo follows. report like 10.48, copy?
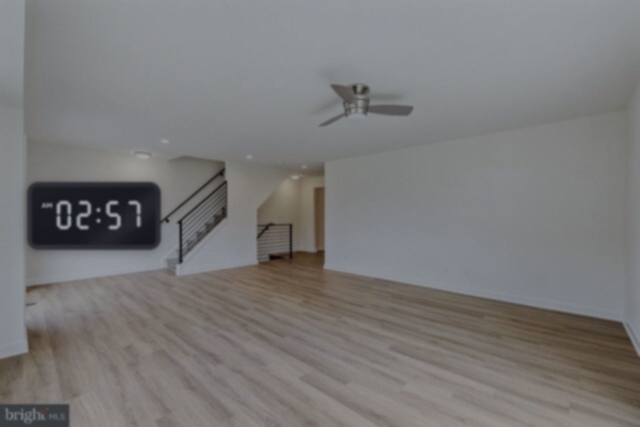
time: 2.57
